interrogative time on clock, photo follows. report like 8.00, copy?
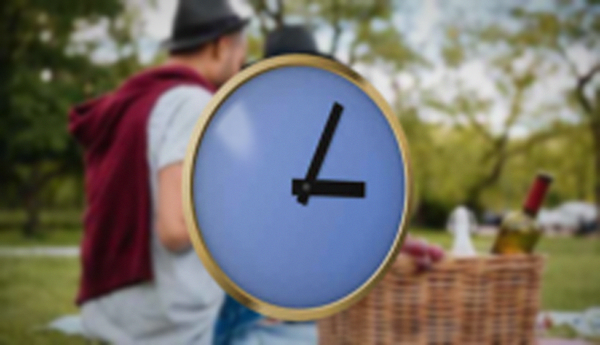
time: 3.04
